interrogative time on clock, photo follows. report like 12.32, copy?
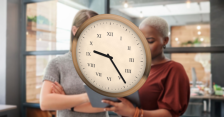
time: 9.24
